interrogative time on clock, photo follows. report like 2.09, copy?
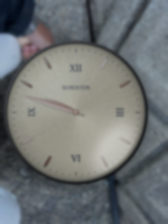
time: 9.48
